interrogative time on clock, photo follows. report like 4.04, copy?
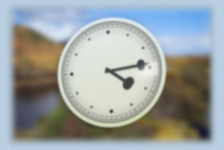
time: 4.14
